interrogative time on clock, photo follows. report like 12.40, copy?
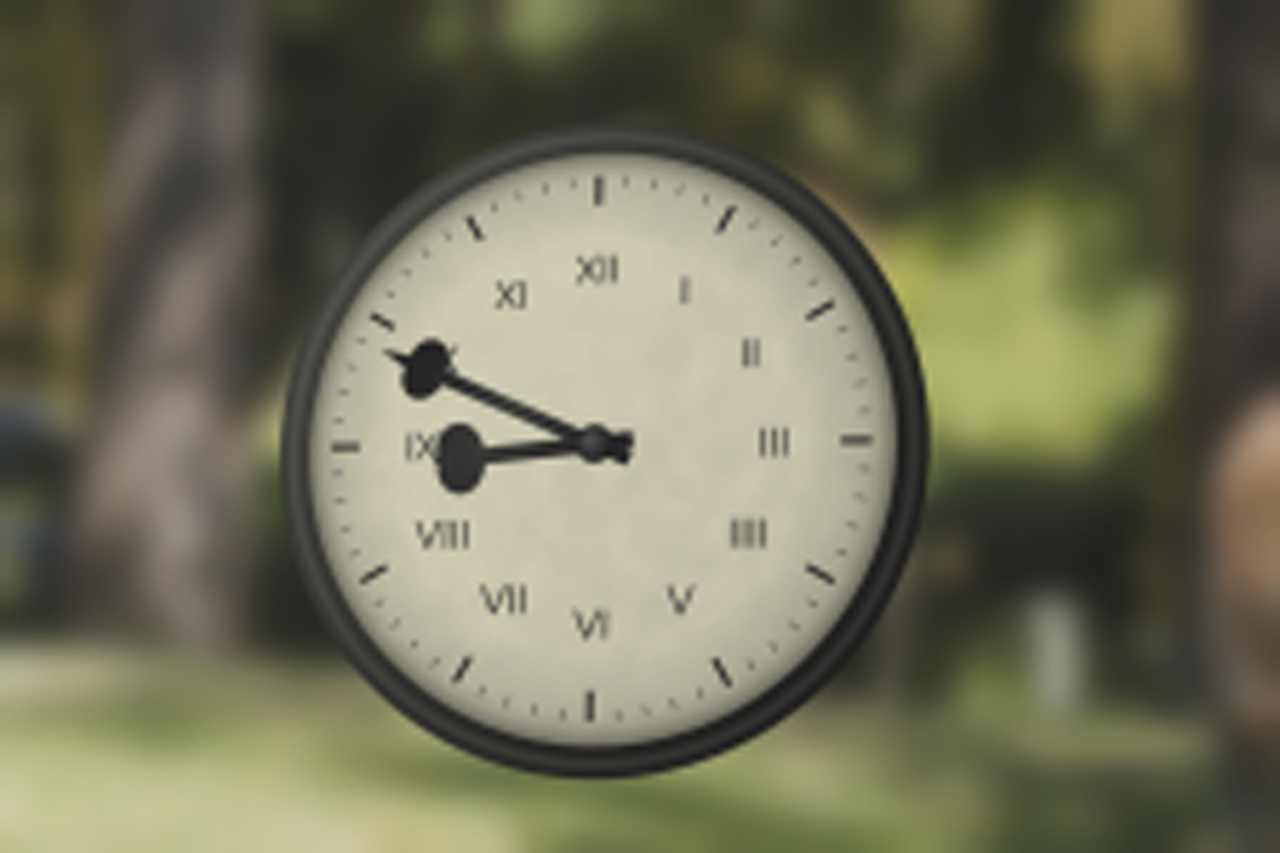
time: 8.49
